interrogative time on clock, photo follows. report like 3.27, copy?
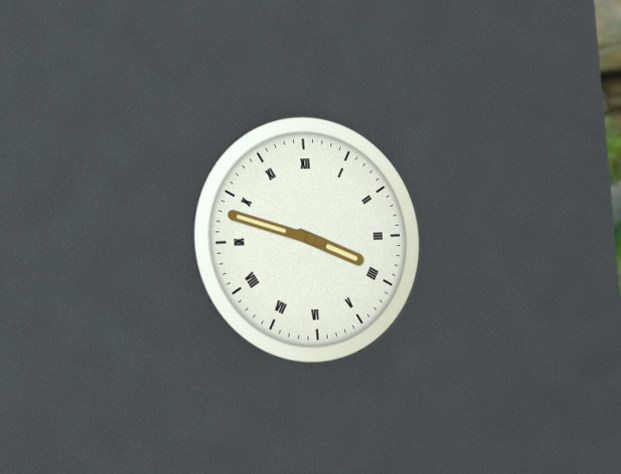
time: 3.48
